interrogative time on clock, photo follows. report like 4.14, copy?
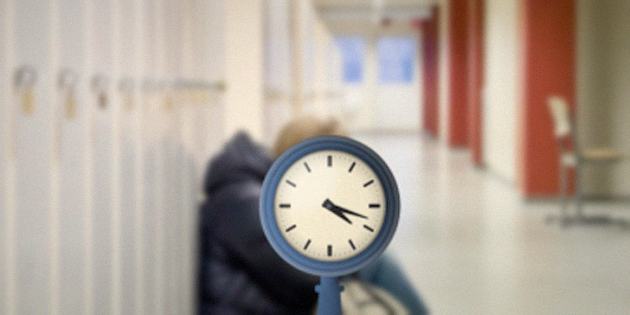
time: 4.18
